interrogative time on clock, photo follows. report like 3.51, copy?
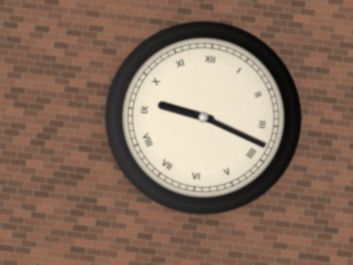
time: 9.18
